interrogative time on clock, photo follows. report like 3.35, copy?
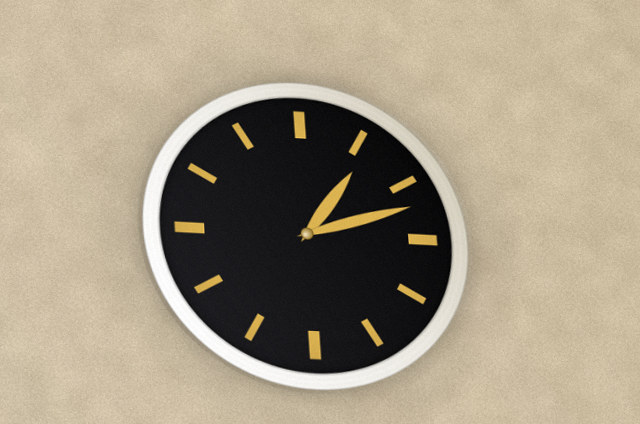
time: 1.12
